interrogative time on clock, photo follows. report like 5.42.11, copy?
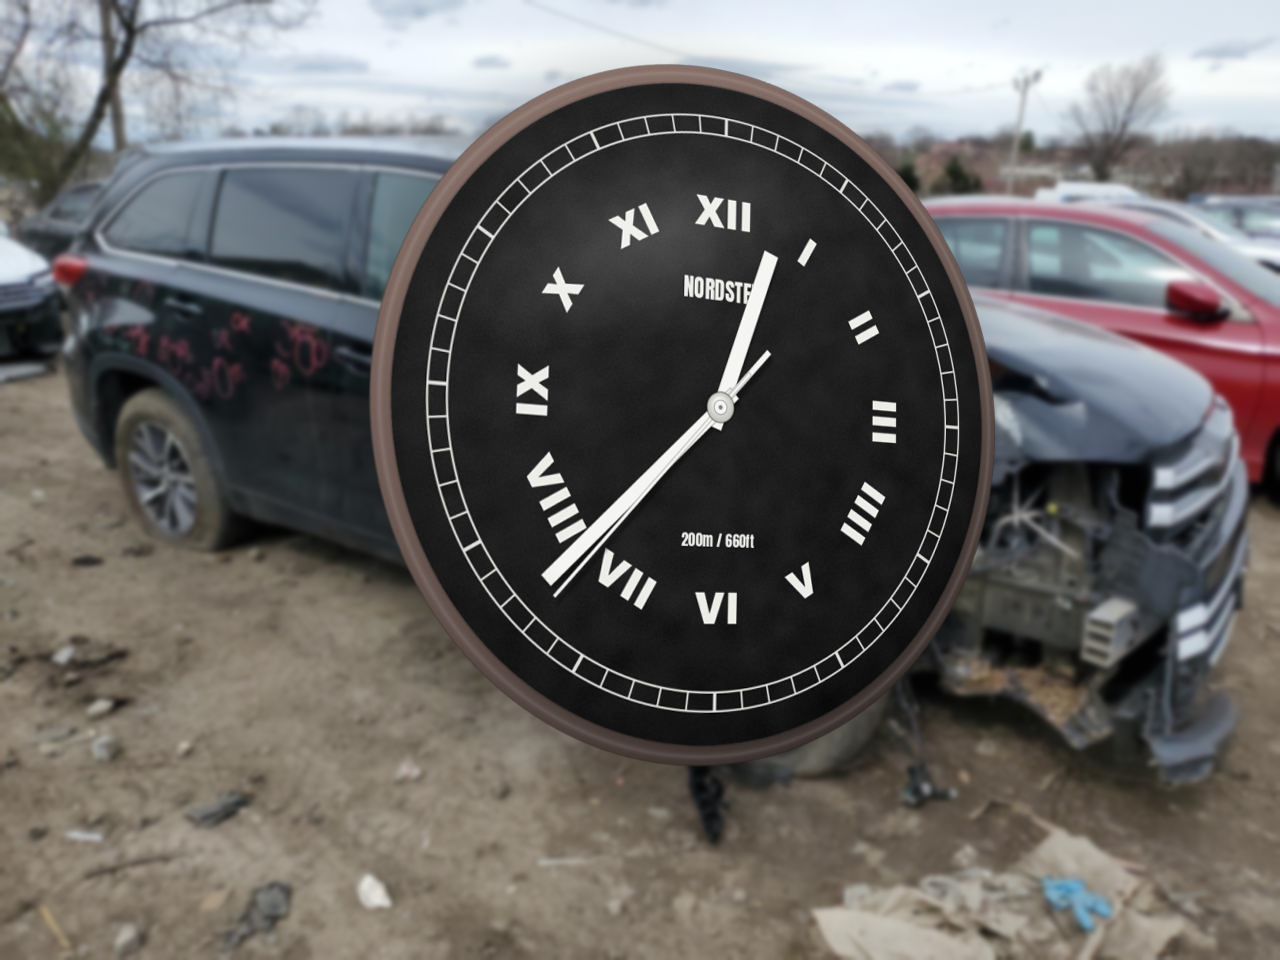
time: 12.37.37
